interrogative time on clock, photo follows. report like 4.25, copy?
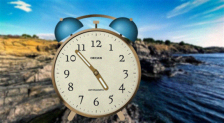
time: 4.53
